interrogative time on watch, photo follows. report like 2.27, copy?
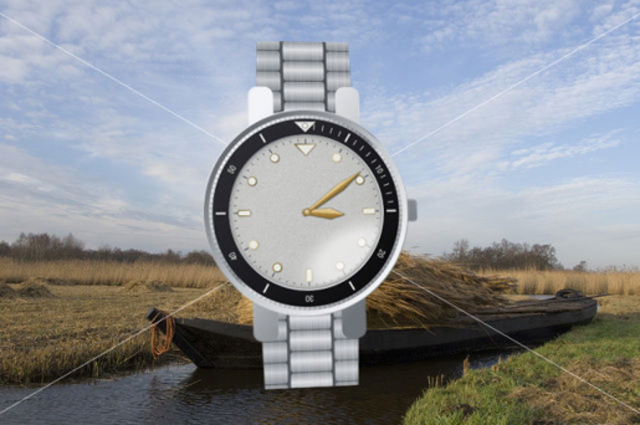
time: 3.09
